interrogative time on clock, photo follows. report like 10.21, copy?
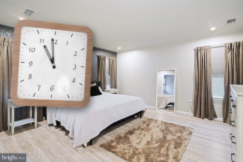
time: 10.59
